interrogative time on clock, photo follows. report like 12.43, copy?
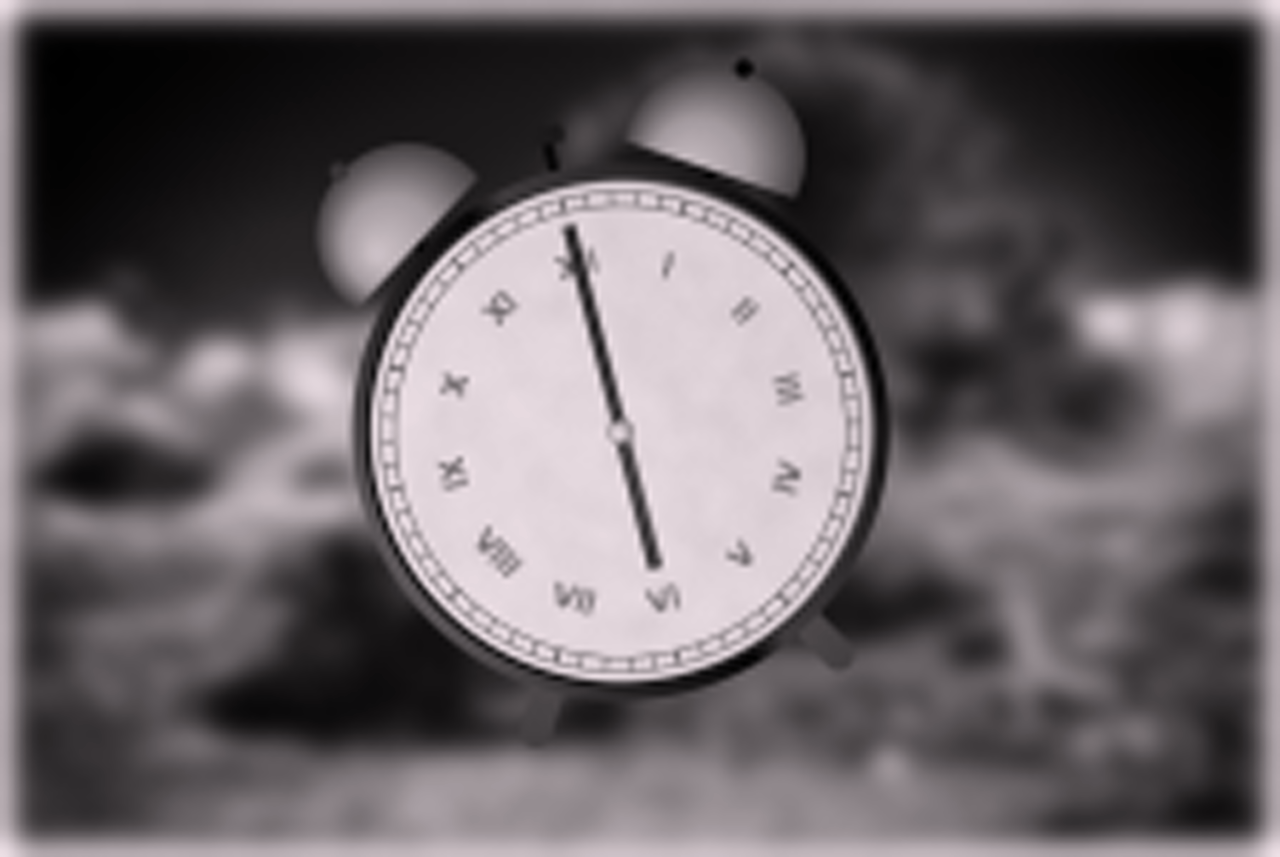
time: 6.00
